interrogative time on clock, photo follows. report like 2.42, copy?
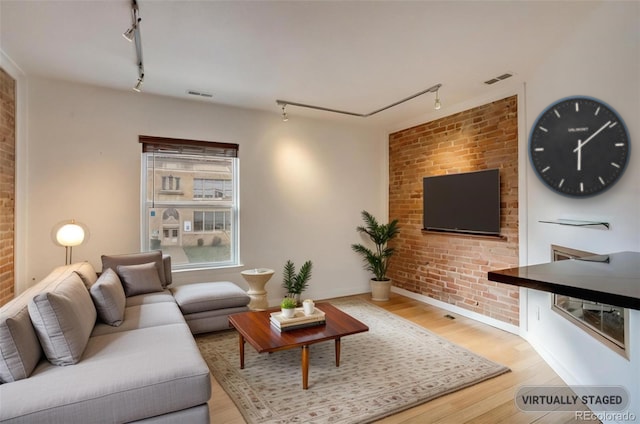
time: 6.09
